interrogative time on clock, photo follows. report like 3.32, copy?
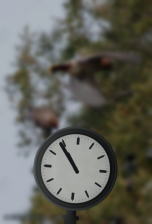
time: 10.54
